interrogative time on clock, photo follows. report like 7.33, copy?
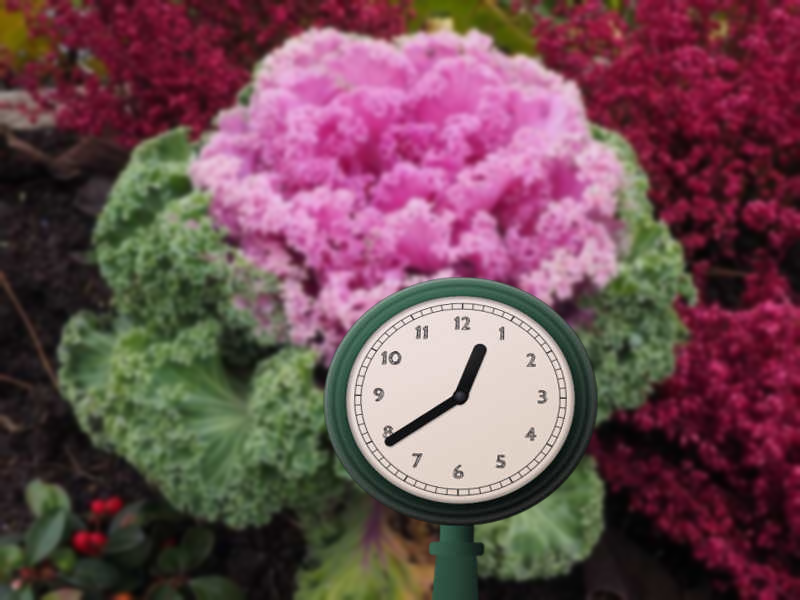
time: 12.39
